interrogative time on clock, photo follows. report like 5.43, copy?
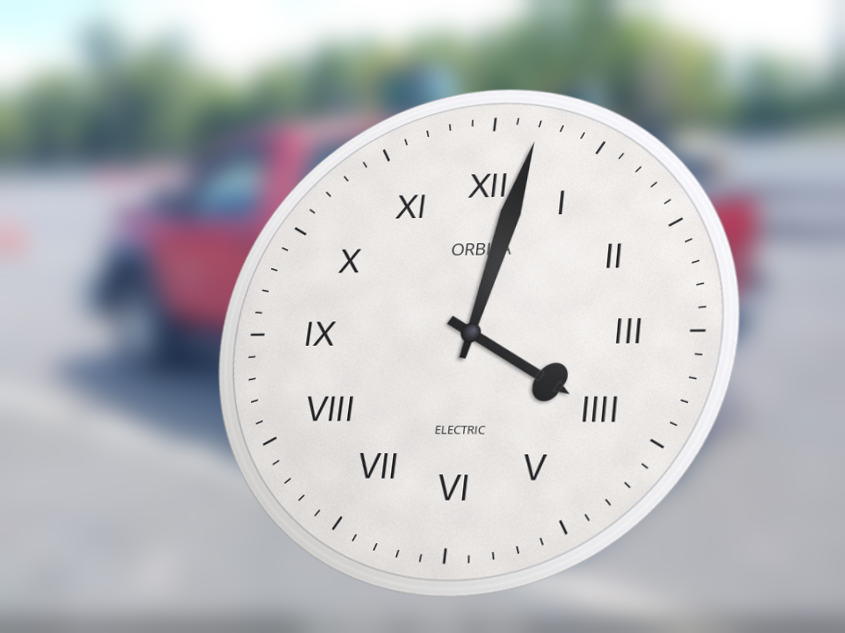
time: 4.02
